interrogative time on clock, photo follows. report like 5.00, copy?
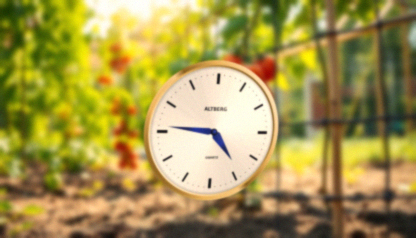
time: 4.46
